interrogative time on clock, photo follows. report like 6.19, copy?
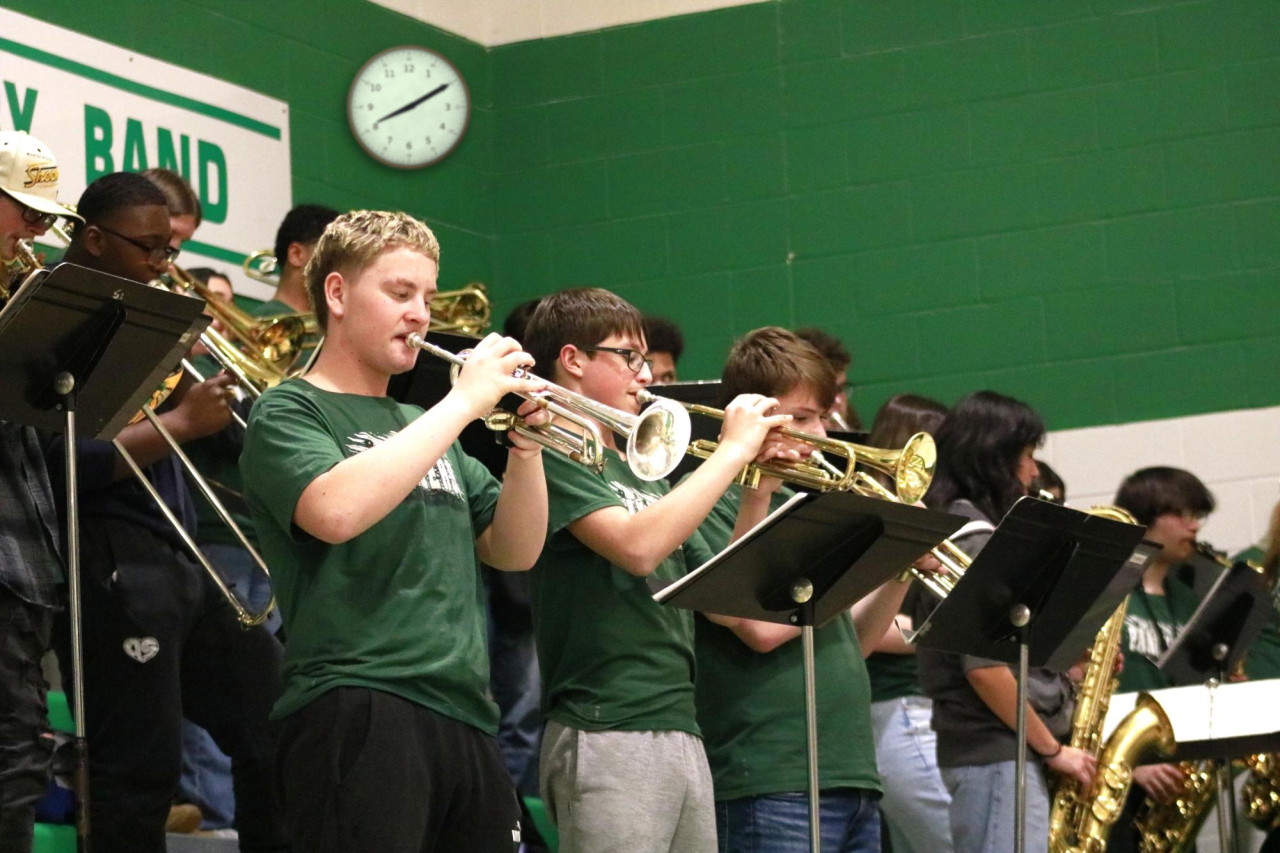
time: 8.10
